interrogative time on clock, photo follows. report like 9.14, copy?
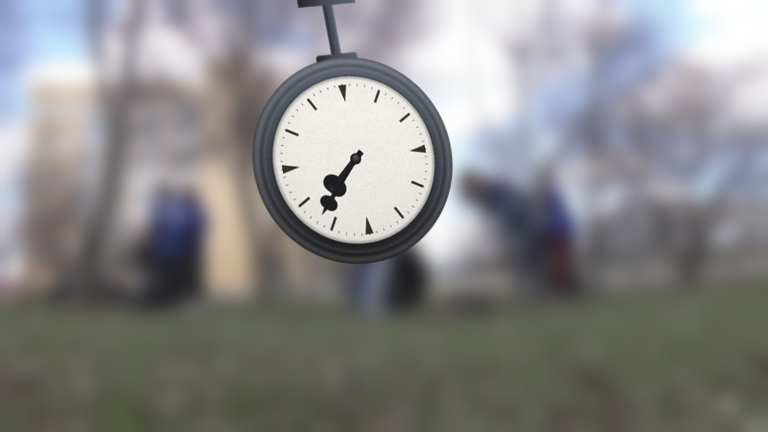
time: 7.37
